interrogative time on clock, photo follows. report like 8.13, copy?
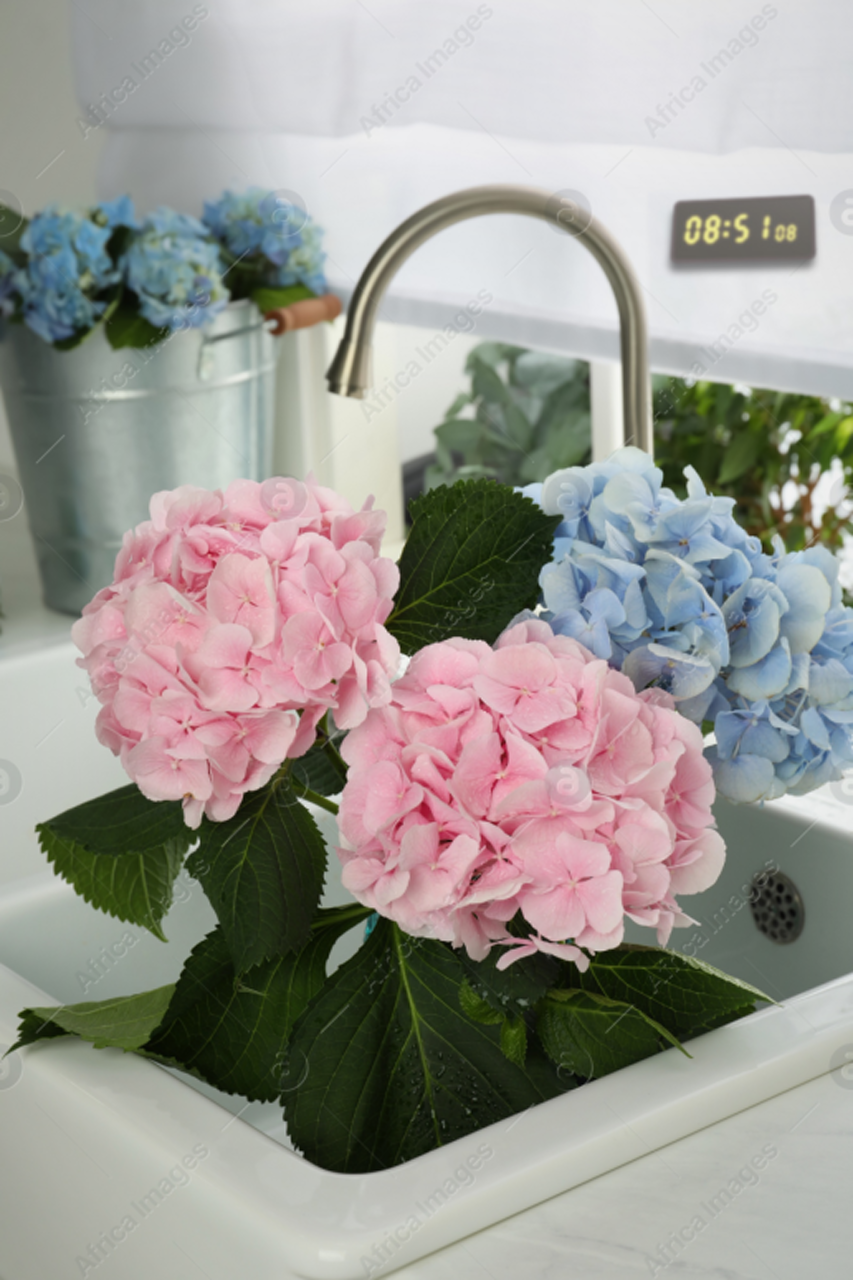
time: 8.51
